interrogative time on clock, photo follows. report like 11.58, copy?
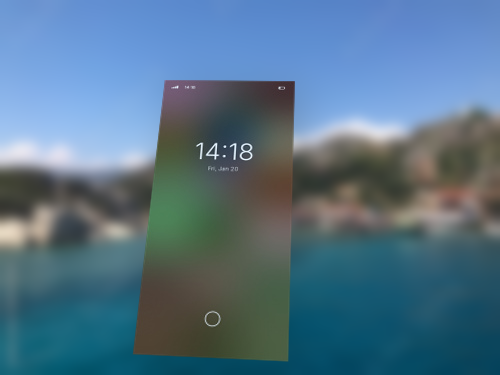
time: 14.18
